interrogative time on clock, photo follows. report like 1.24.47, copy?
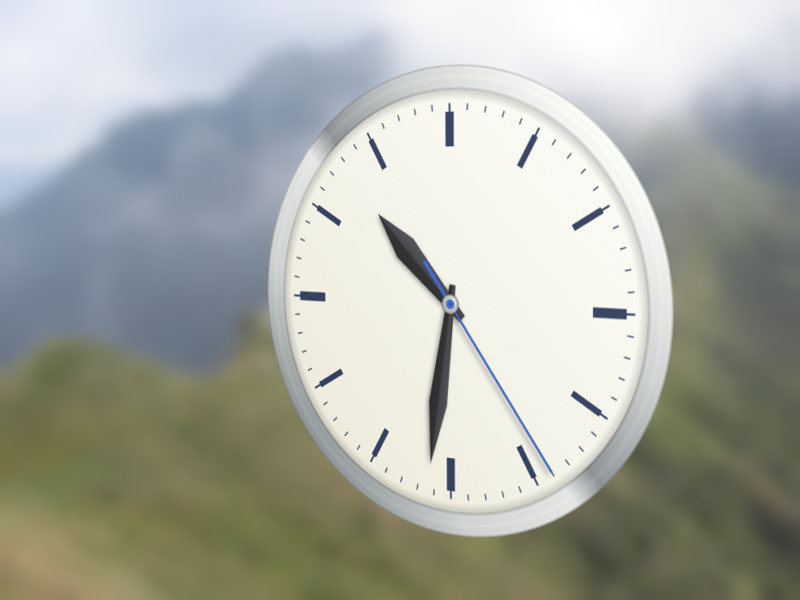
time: 10.31.24
